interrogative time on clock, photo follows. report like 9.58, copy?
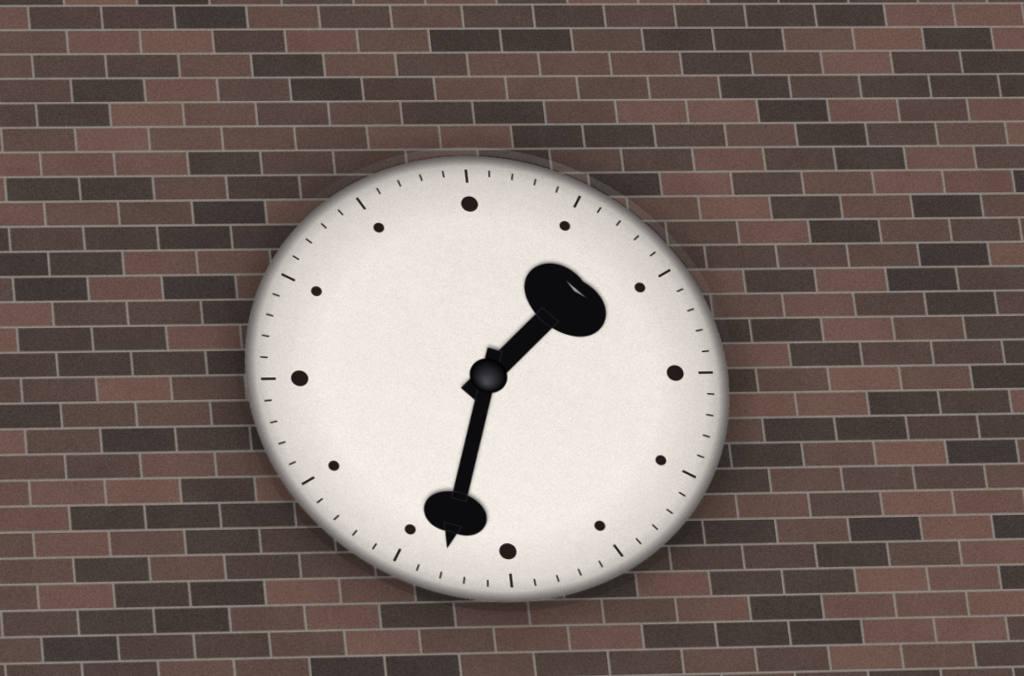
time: 1.33
